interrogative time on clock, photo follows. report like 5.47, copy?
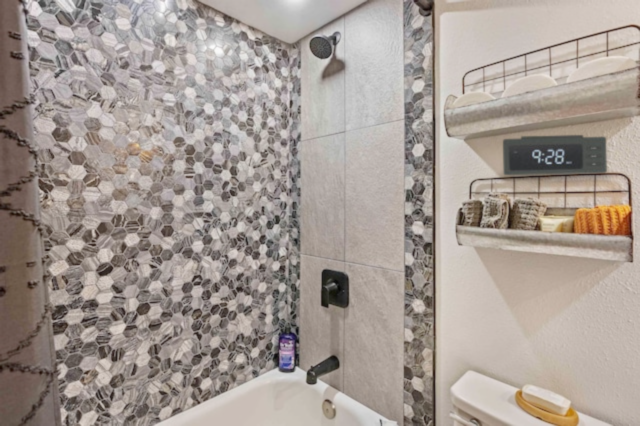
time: 9.28
